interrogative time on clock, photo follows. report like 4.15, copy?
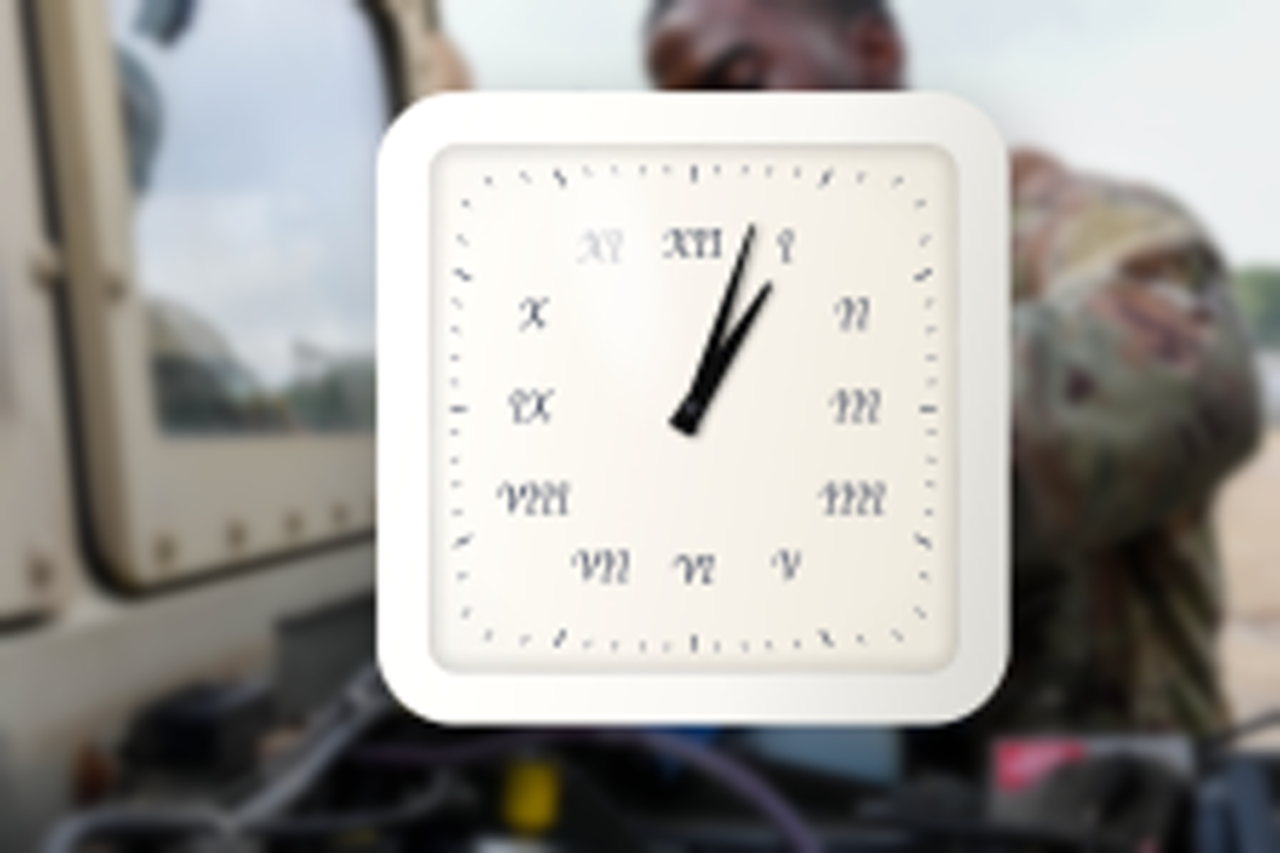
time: 1.03
